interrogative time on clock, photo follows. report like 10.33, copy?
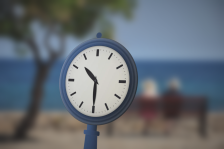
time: 10.30
